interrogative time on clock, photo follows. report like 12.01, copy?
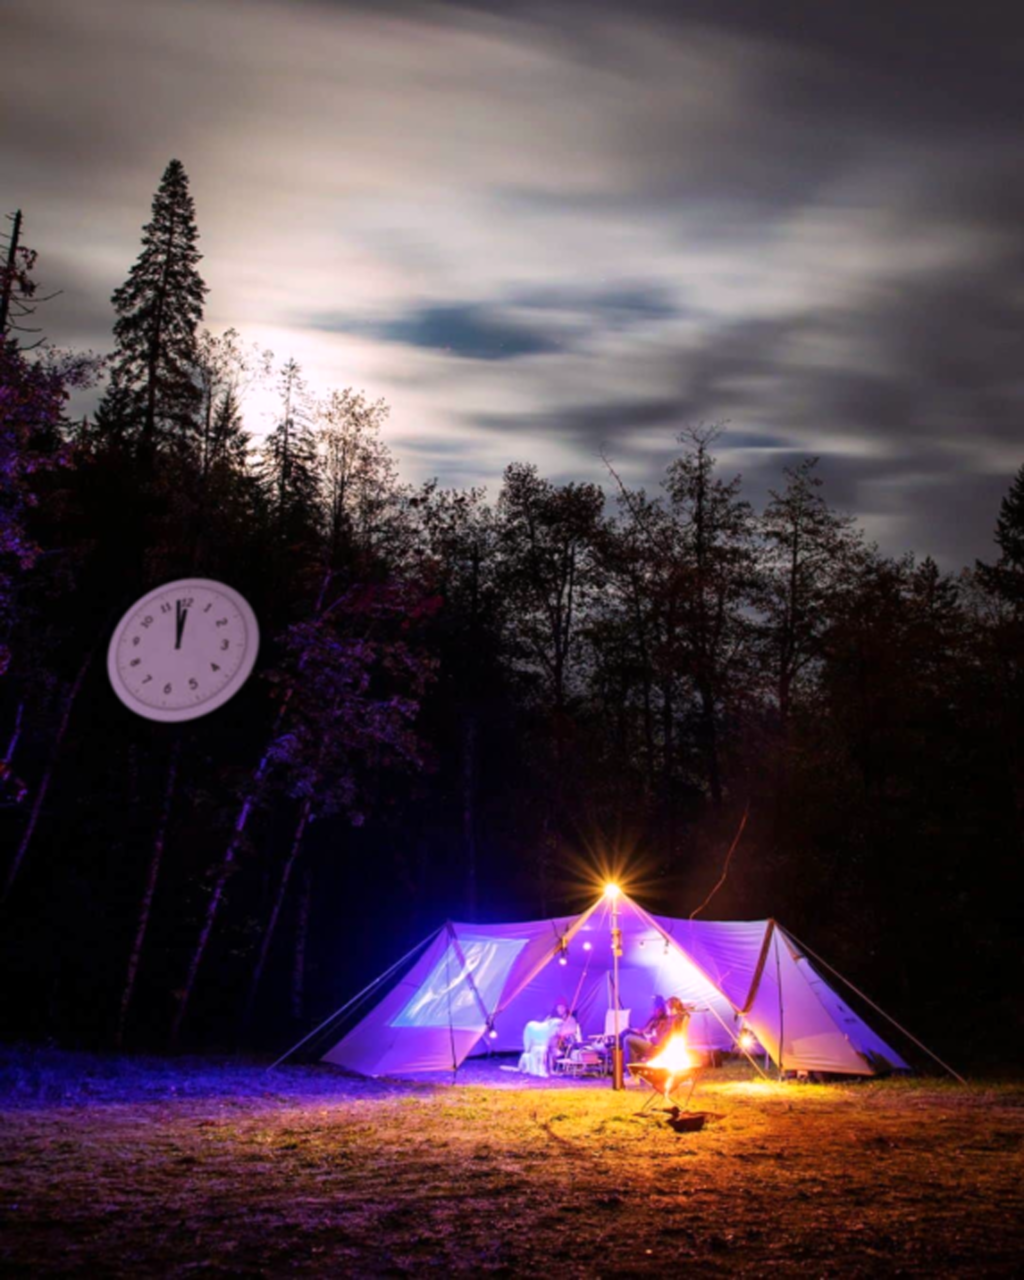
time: 11.58
